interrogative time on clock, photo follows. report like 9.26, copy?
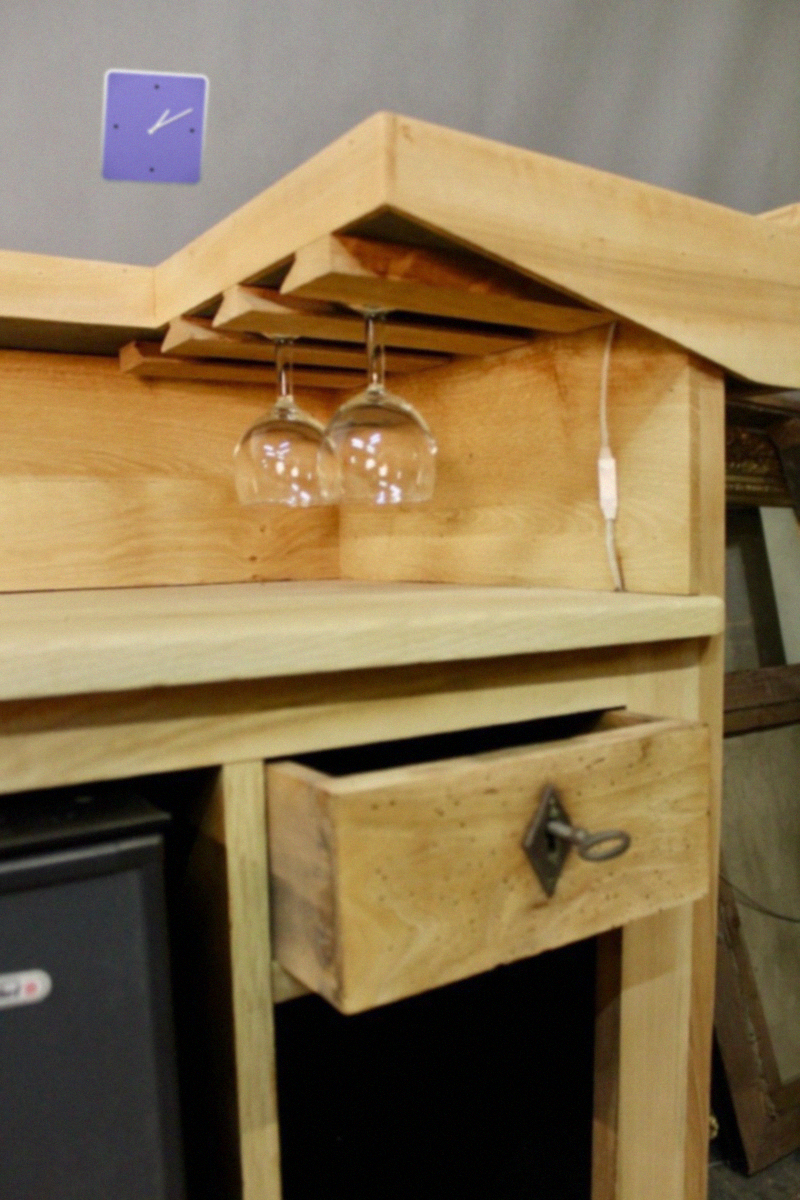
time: 1.10
